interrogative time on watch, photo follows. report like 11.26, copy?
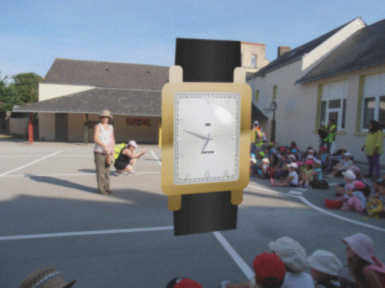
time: 6.48
